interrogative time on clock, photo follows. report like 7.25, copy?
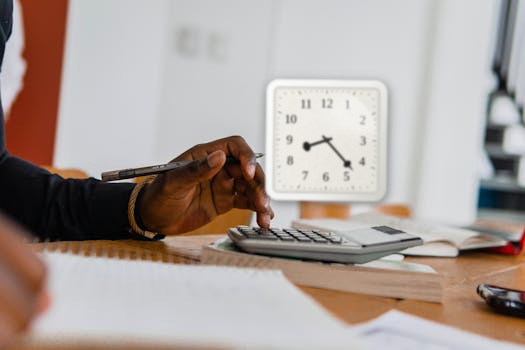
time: 8.23
